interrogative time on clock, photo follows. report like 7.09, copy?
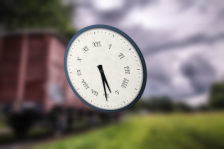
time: 5.30
